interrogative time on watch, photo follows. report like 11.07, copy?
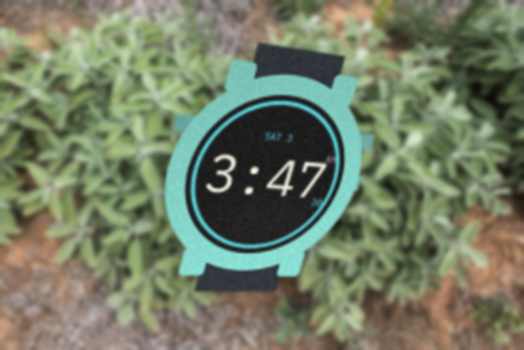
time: 3.47
